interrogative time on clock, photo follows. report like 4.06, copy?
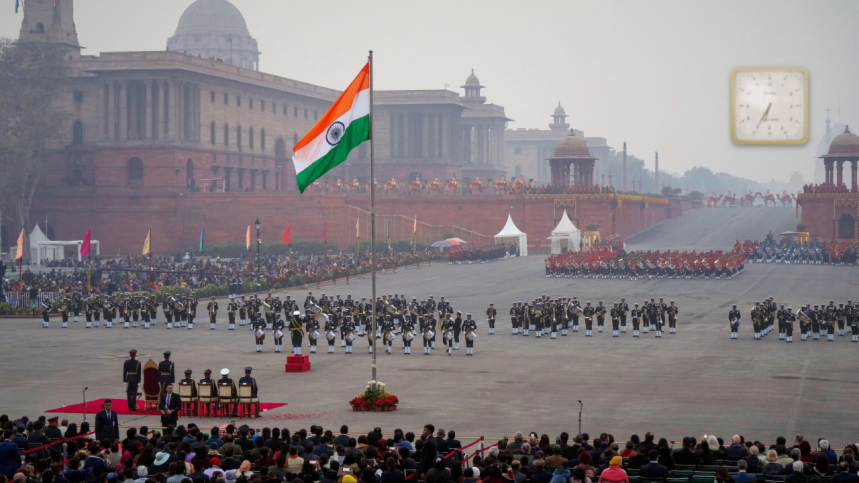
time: 6.35
